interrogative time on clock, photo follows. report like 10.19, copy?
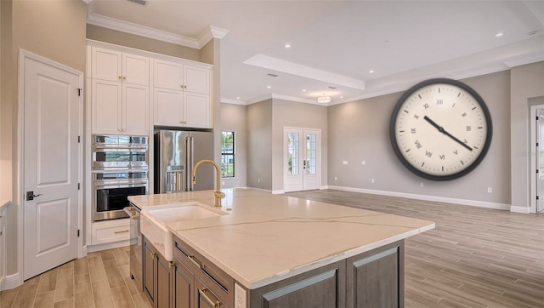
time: 10.21
